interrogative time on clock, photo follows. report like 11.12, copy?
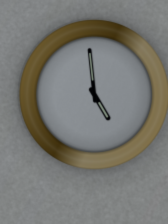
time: 4.59
